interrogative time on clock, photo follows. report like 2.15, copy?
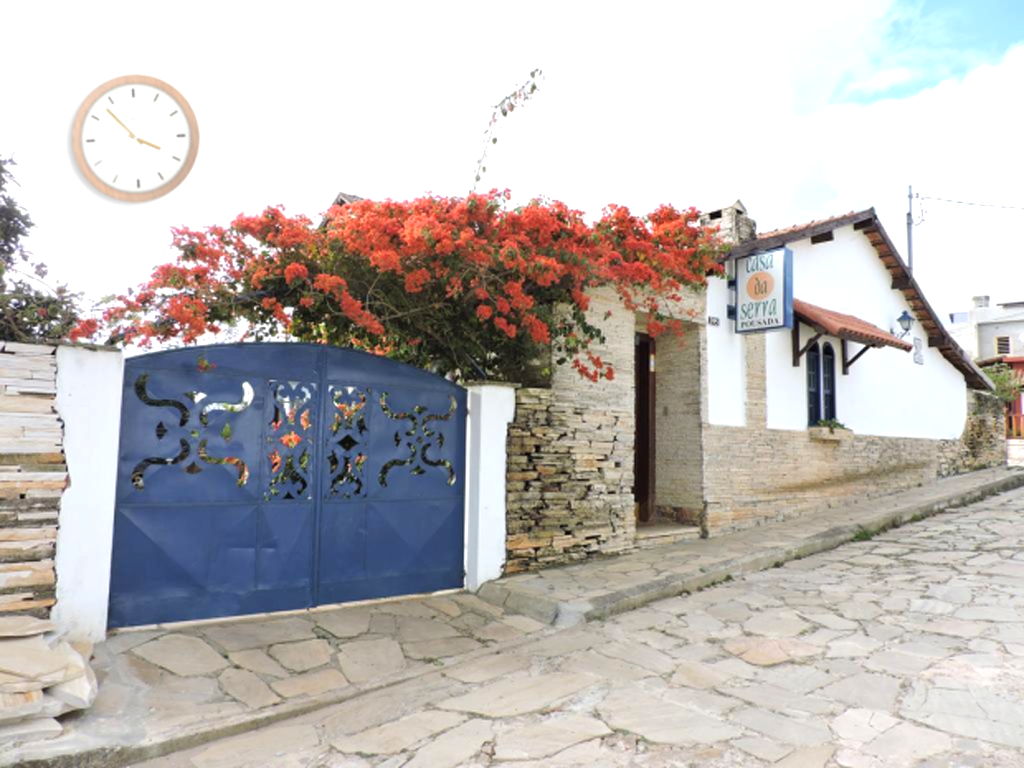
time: 3.53
